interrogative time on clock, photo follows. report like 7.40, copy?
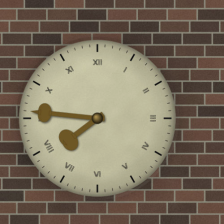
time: 7.46
